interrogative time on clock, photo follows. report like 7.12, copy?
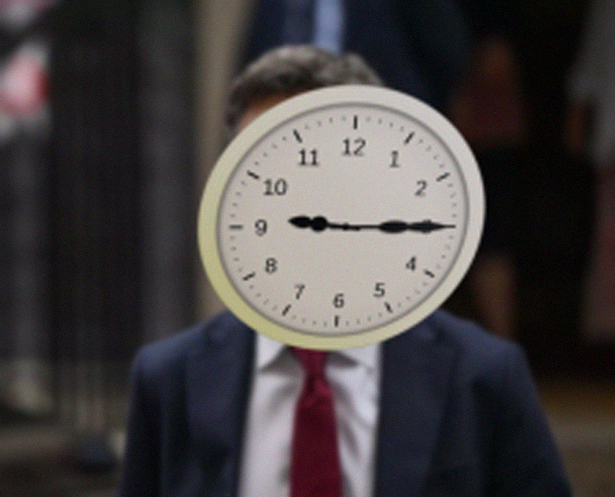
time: 9.15
